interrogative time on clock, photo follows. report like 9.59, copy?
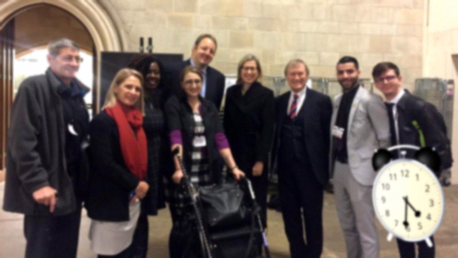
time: 4.31
